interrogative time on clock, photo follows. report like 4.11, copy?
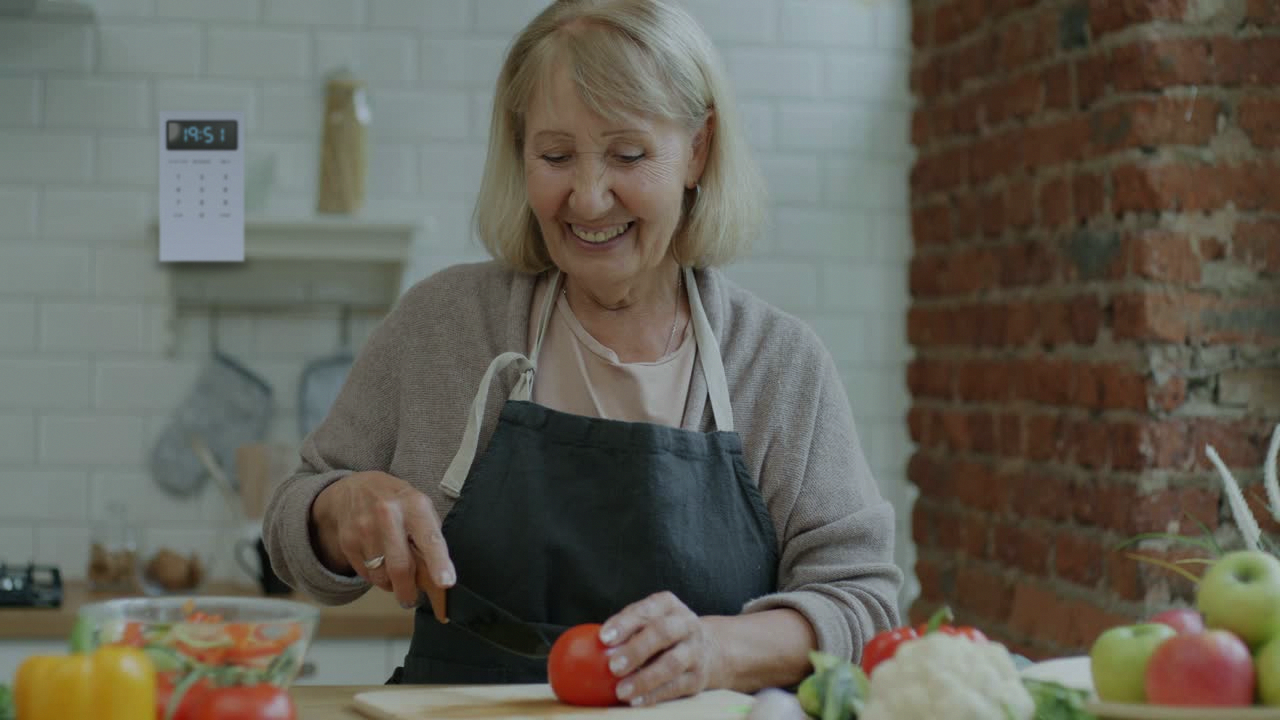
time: 19.51
